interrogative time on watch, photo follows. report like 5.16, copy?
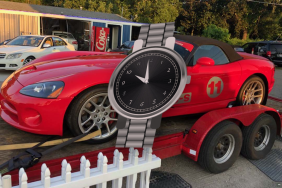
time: 9.59
